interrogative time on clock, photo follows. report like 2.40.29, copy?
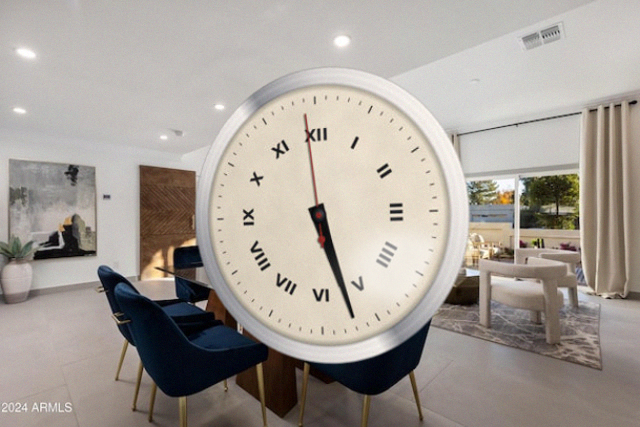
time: 5.26.59
